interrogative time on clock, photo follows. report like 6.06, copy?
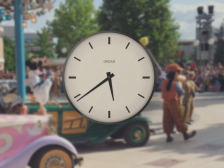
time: 5.39
